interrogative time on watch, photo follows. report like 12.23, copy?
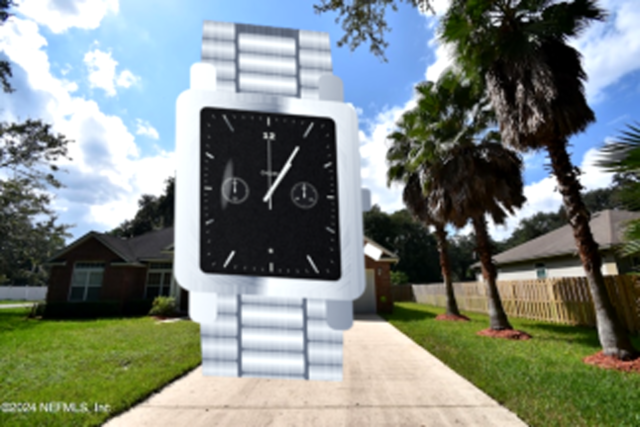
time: 1.05
